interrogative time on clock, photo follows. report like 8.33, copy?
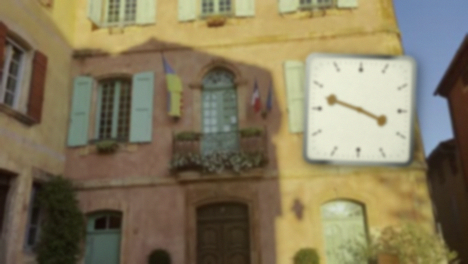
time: 3.48
